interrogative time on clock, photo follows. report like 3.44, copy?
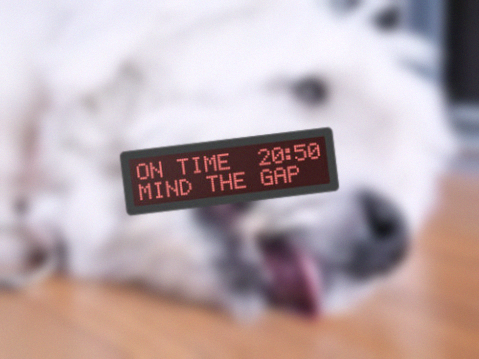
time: 20.50
